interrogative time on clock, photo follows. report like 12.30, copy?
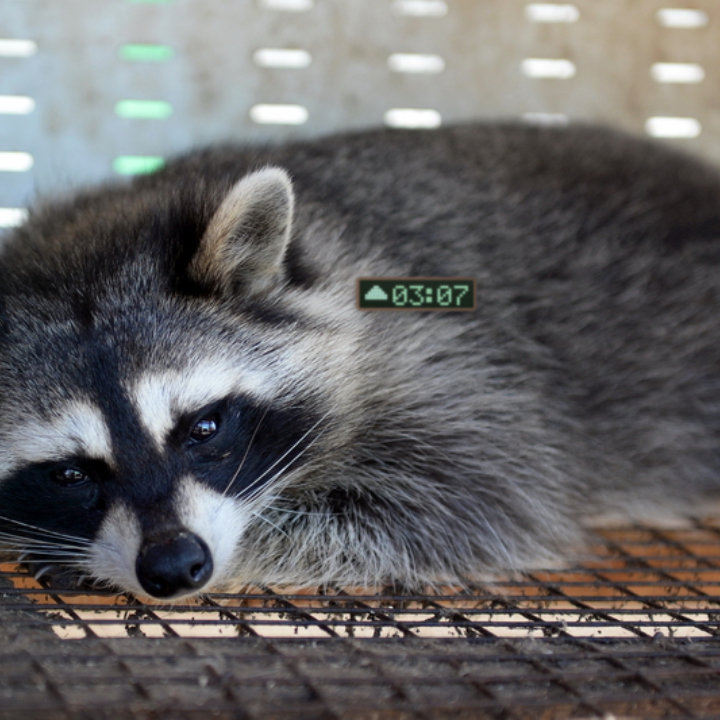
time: 3.07
